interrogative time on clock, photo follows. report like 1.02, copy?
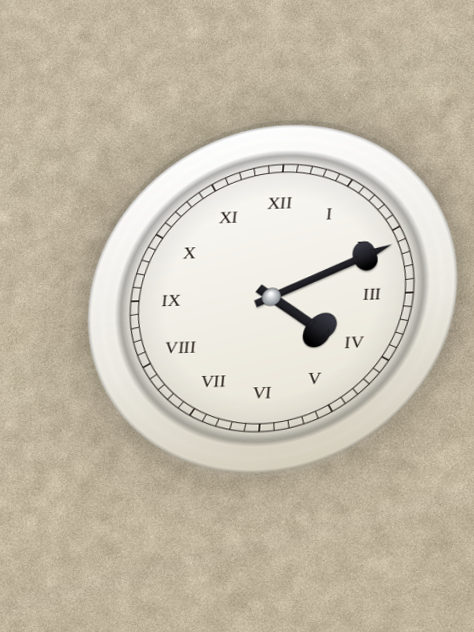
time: 4.11
